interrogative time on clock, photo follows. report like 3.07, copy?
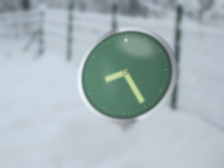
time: 8.25
